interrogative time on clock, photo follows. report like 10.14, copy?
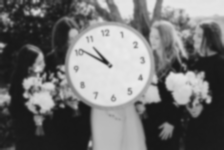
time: 10.51
